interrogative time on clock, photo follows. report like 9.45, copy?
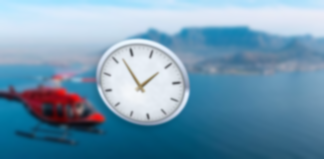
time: 1.57
